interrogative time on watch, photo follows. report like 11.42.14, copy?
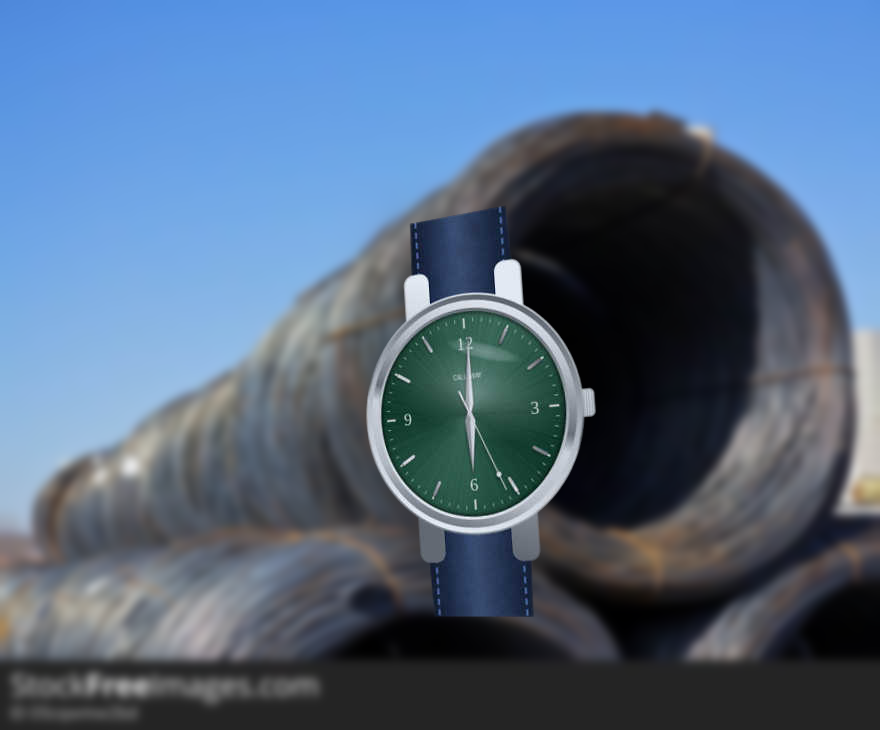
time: 6.00.26
